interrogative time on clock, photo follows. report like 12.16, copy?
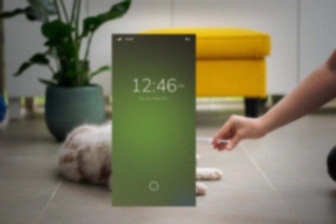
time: 12.46
